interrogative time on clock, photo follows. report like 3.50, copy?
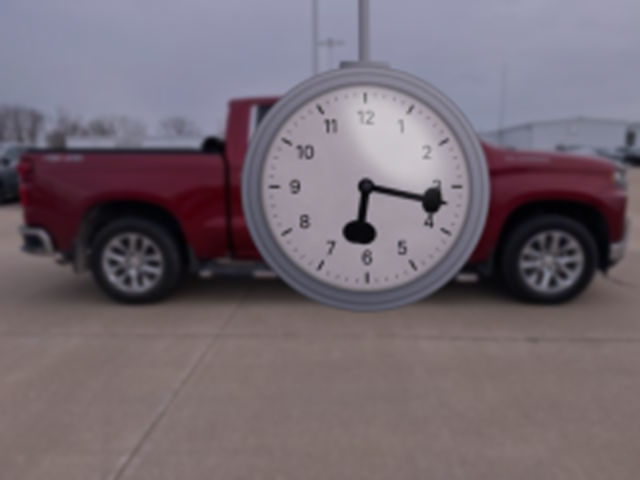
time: 6.17
